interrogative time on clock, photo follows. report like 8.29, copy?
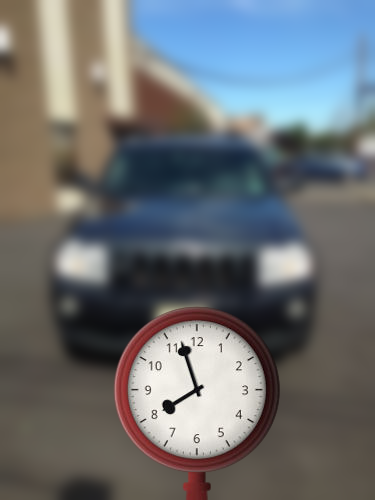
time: 7.57
